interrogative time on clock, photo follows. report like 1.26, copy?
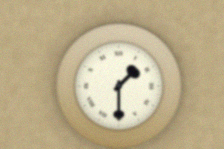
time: 1.30
